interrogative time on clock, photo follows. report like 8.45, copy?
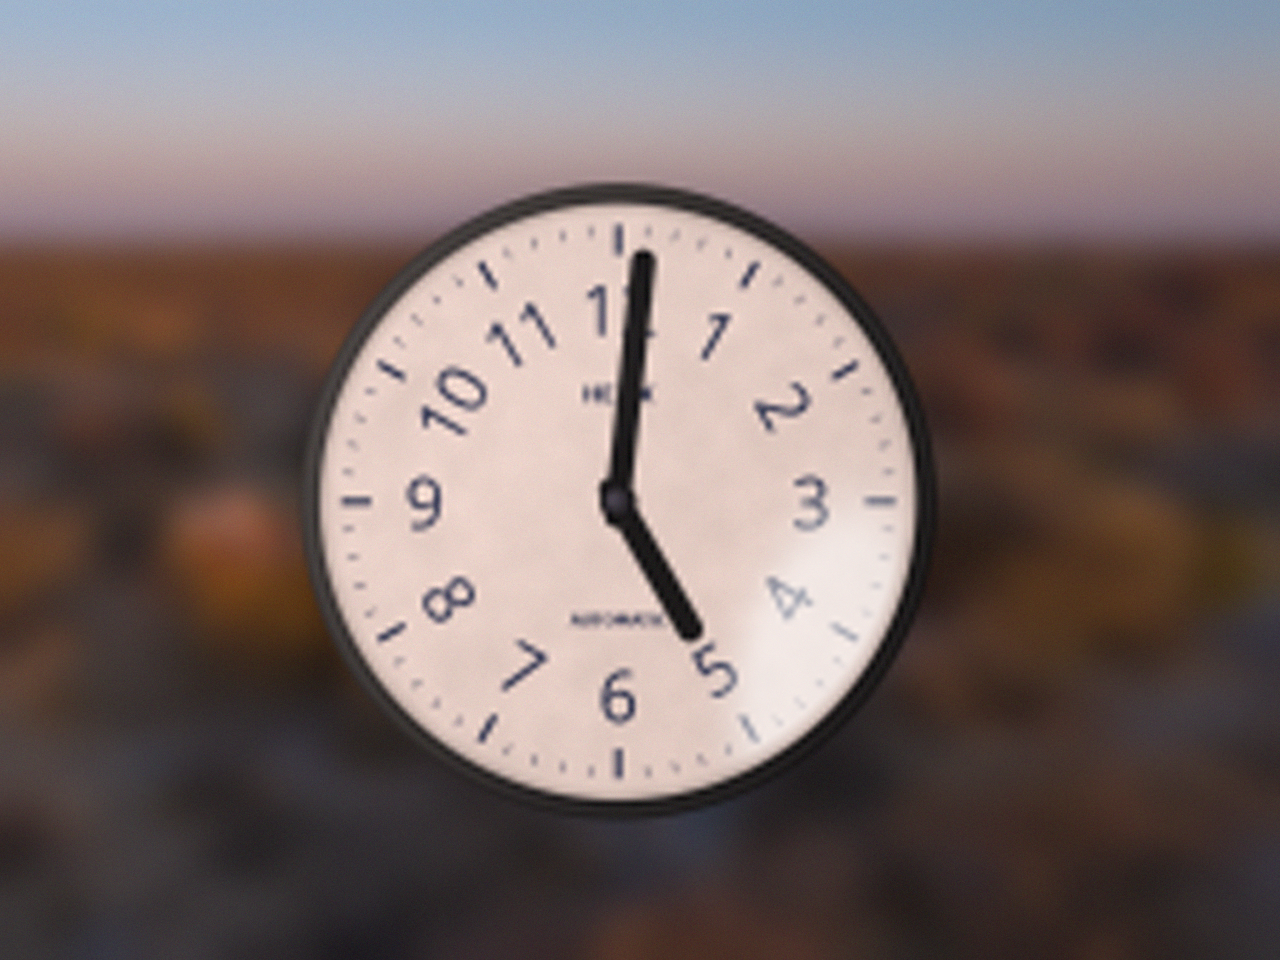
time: 5.01
